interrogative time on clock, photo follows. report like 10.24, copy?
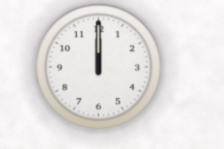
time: 12.00
